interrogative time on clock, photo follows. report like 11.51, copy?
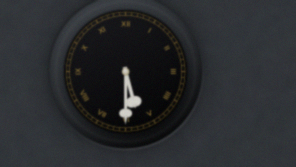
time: 5.30
